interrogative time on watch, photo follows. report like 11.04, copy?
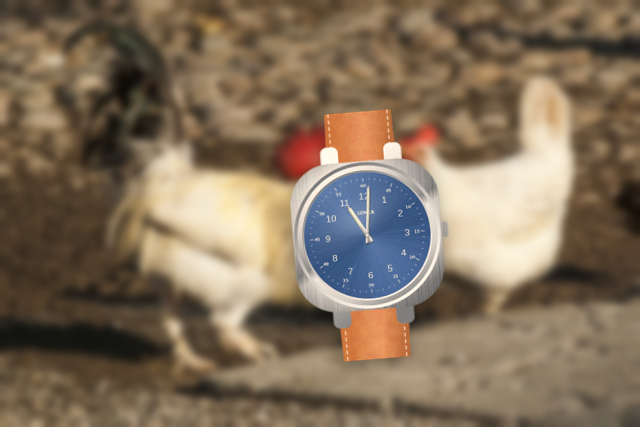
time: 11.01
